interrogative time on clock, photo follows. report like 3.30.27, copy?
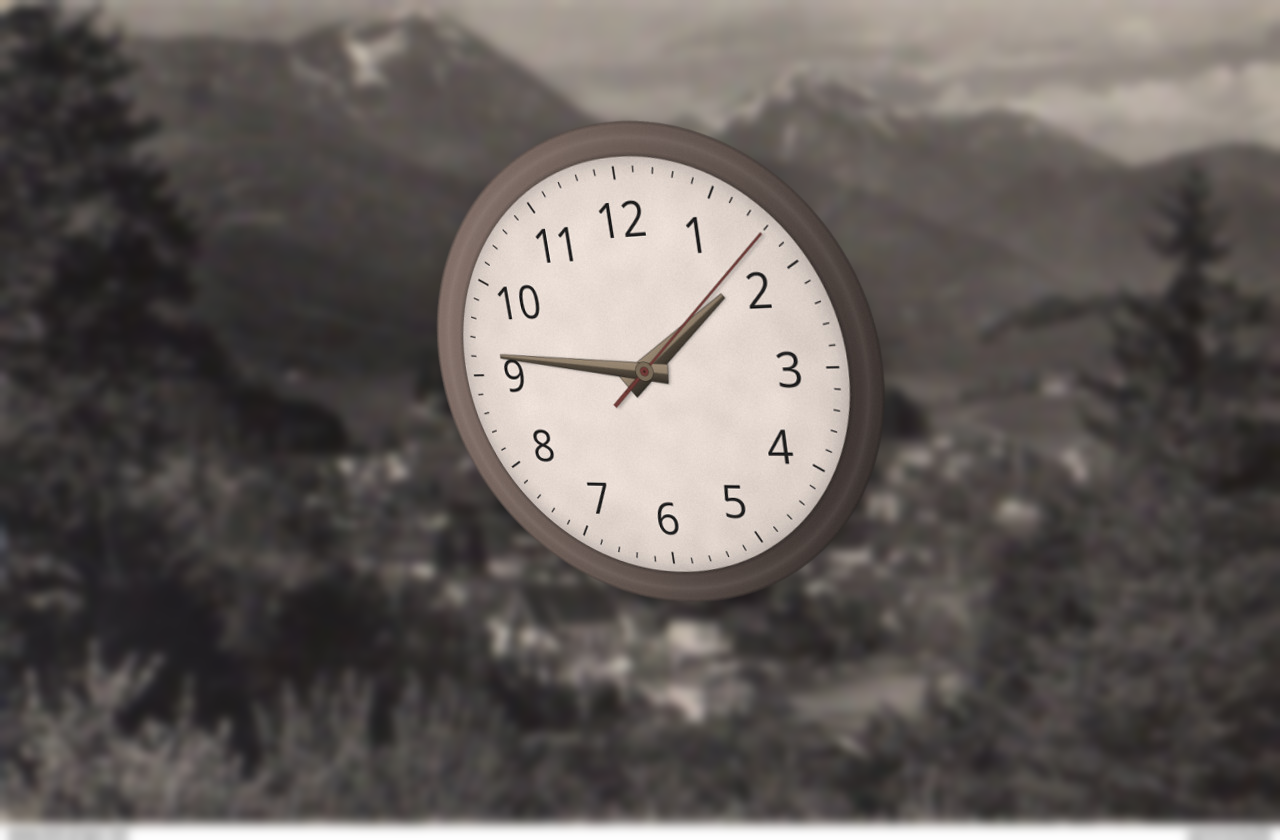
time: 1.46.08
